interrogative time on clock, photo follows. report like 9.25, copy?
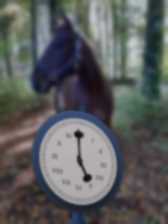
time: 4.59
